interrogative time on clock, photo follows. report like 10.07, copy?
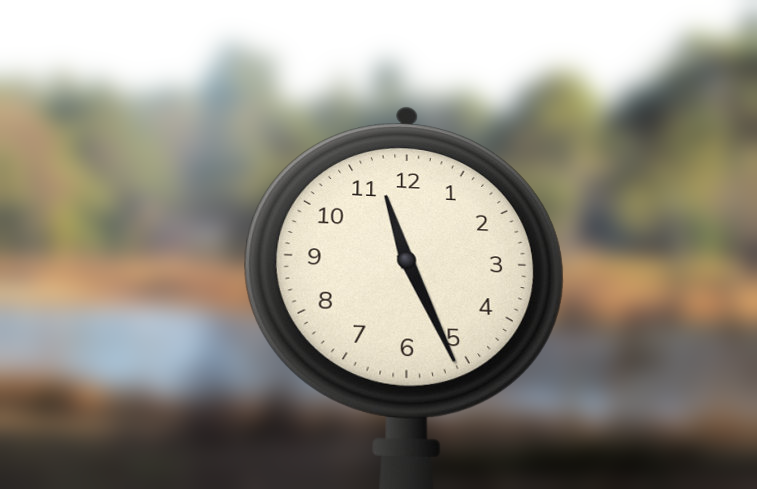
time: 11.26
